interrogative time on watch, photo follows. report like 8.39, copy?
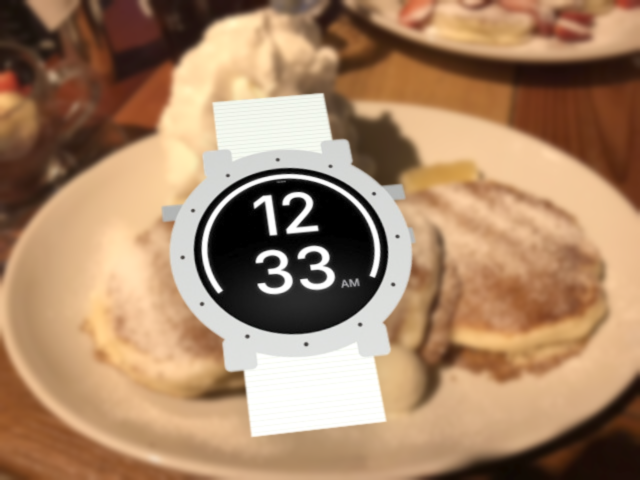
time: 12.33
